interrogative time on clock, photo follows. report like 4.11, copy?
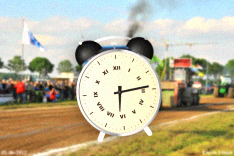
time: 6.14
